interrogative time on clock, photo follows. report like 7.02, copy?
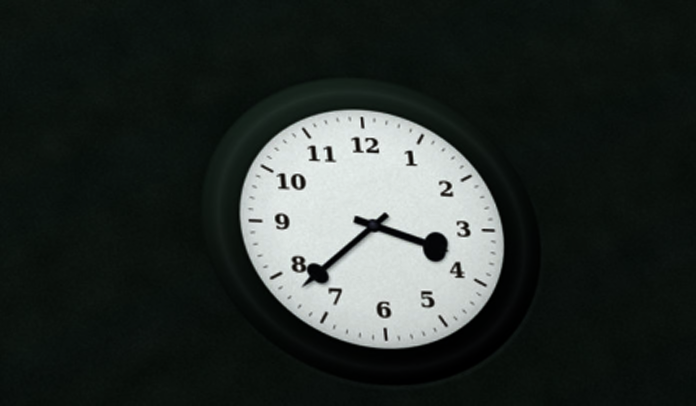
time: 3.38
